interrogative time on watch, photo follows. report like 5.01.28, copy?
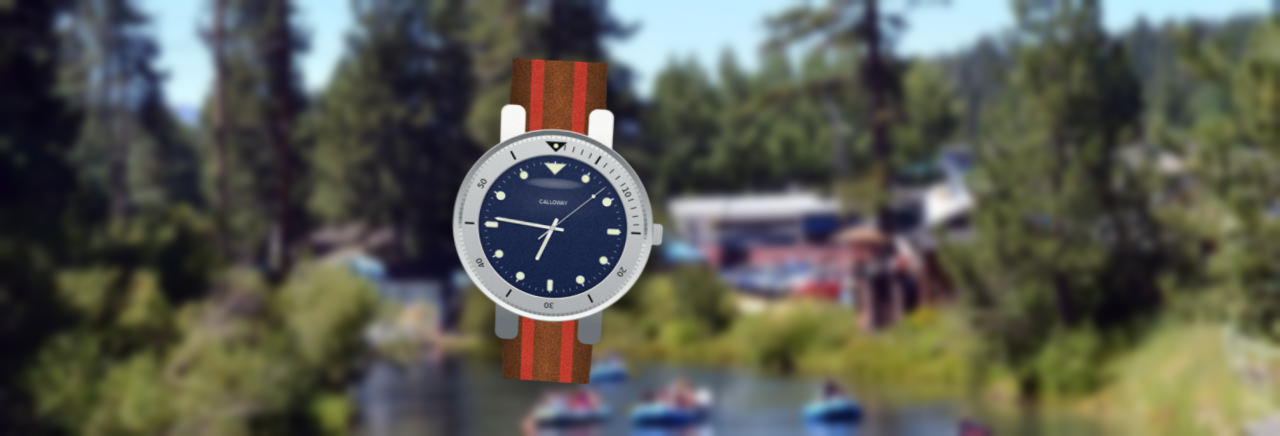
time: 6.46.08
